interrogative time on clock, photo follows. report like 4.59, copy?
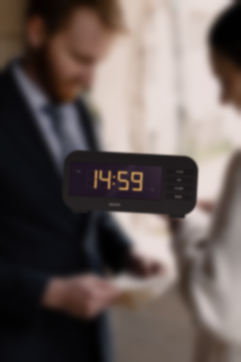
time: 14.59
